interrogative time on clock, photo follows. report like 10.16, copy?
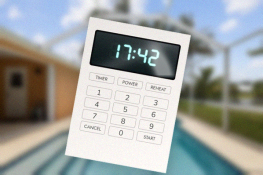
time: 17.42
